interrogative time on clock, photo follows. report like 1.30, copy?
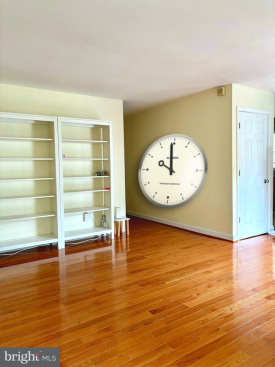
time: 9.59
